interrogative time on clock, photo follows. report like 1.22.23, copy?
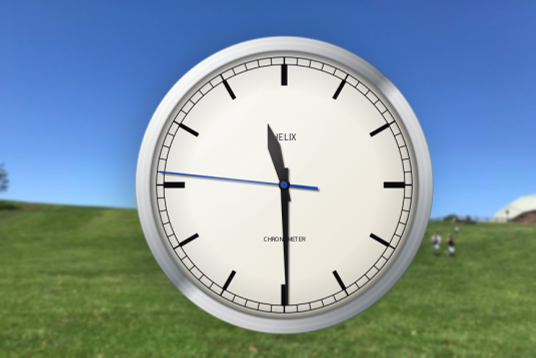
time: 11.29.46
